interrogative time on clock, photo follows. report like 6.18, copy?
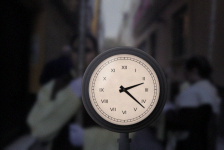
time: 2.22
